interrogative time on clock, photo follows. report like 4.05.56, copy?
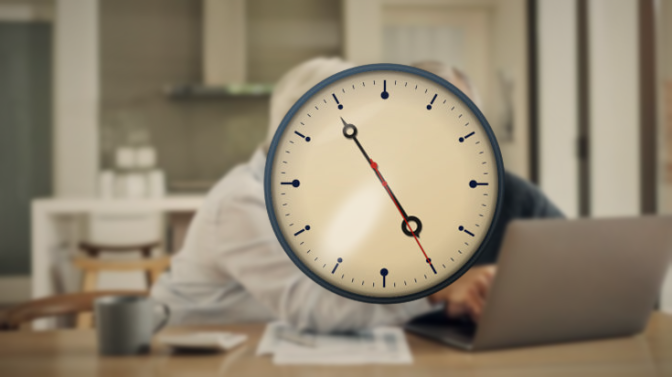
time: 4.54.25
